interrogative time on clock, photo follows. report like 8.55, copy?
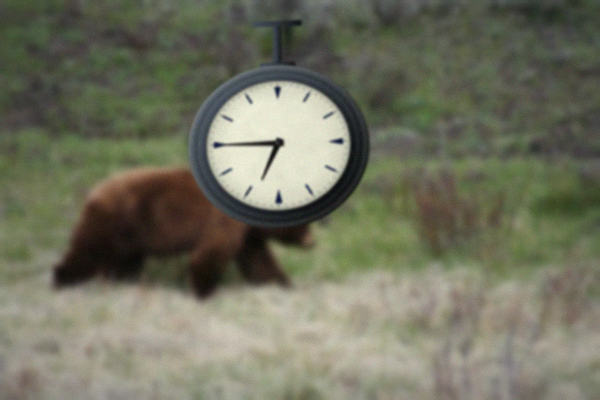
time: 6.45
